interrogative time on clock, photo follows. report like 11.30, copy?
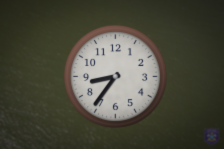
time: 8.36
